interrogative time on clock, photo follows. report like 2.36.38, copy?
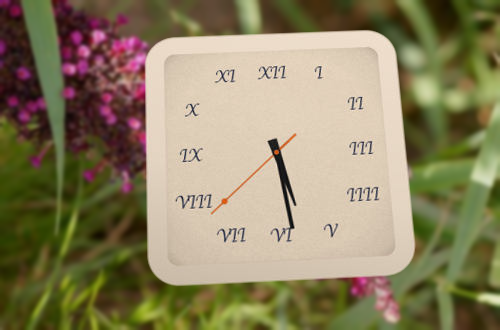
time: 5.28.38
